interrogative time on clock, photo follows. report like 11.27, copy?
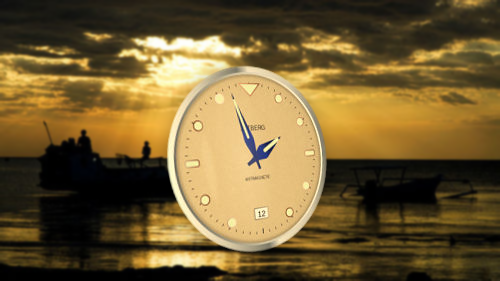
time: 1.57
